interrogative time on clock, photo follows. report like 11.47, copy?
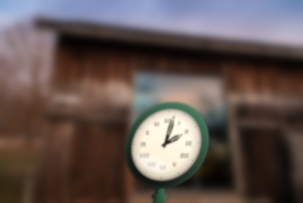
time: 2.02
